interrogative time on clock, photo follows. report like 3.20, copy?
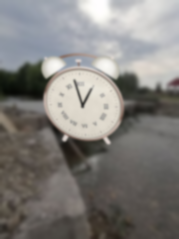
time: 12.58
